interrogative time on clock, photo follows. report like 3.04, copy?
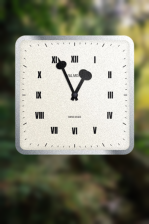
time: 12.56
